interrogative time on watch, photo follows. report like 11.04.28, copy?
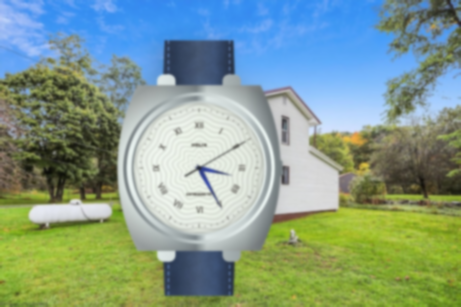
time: 3.25.10
